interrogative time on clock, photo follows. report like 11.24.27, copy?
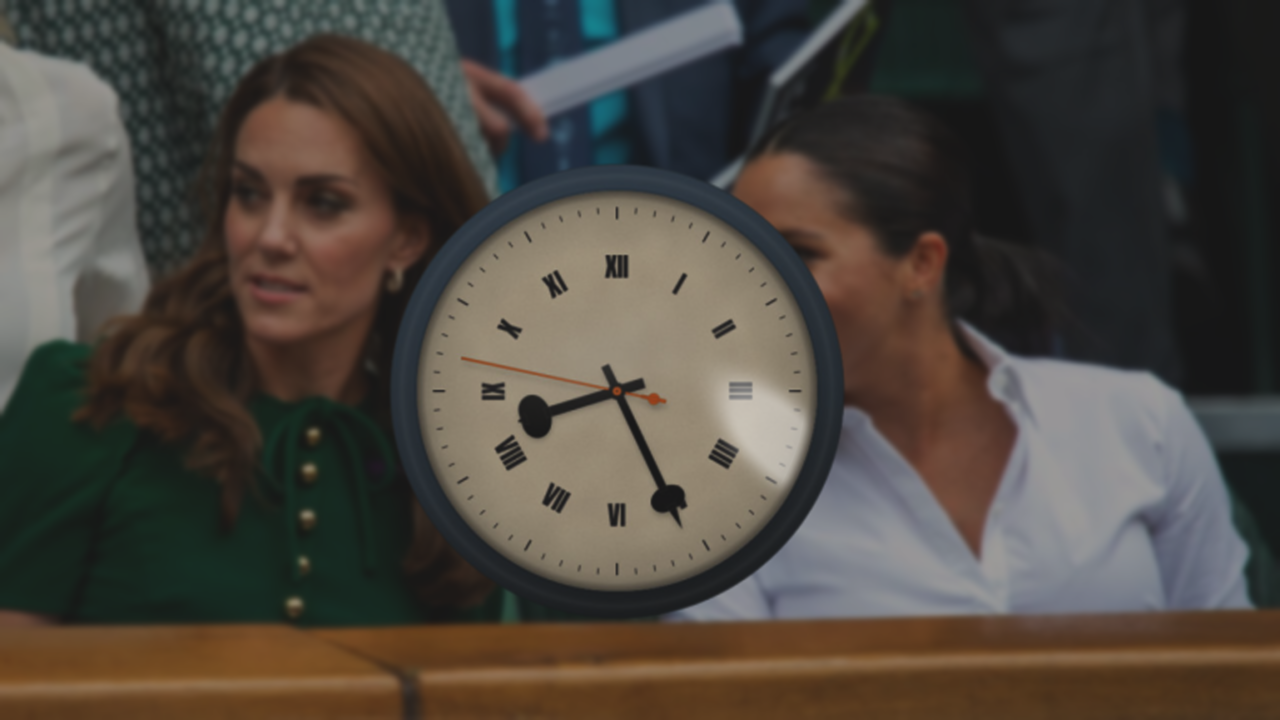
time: 8.25.47
